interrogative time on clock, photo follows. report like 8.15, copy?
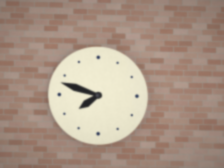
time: 7.48
